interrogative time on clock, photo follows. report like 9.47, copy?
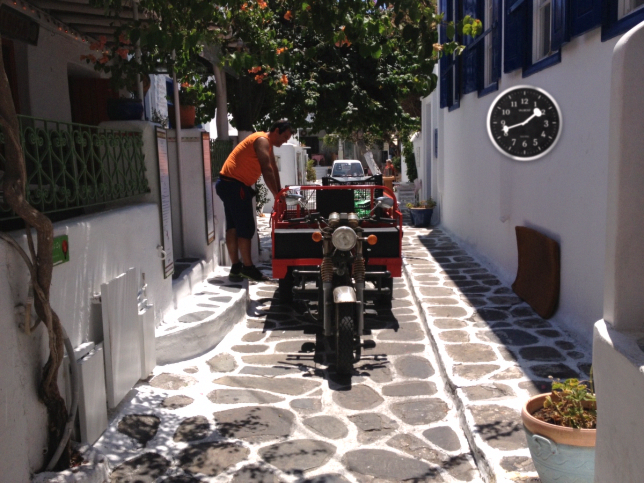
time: 1.42
